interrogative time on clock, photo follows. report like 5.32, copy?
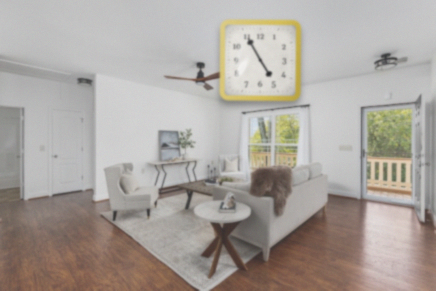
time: 4.55
